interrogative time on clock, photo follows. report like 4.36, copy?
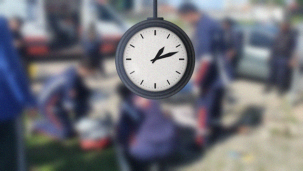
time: 1.12
